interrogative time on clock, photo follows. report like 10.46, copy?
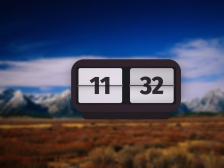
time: 11.32
